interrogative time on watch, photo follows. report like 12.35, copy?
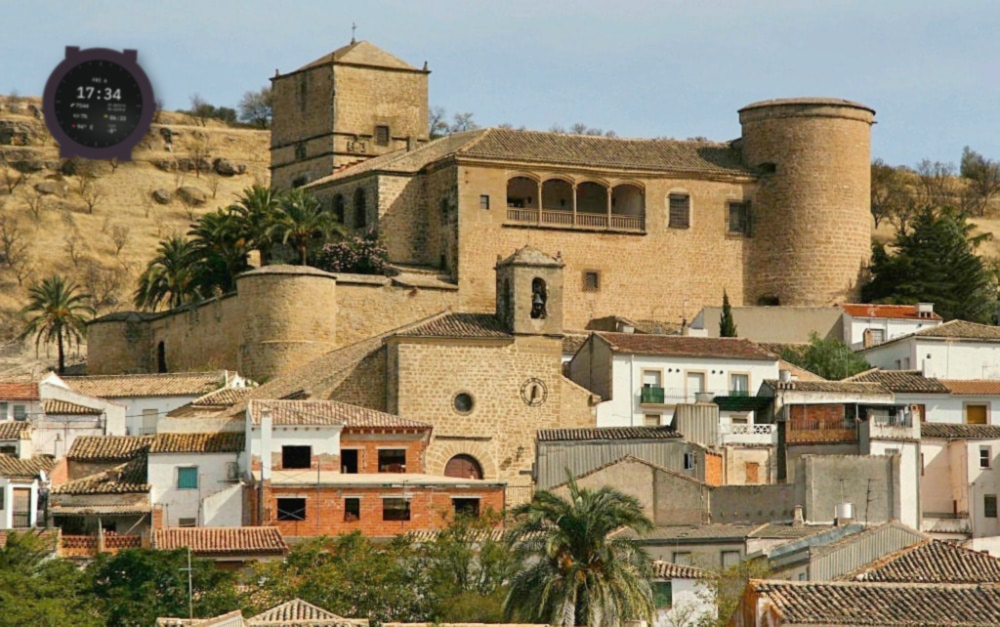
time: 17.34
